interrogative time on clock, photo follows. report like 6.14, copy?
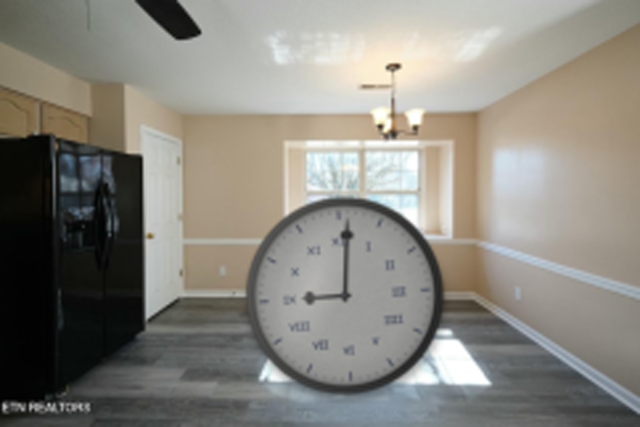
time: 9.01
